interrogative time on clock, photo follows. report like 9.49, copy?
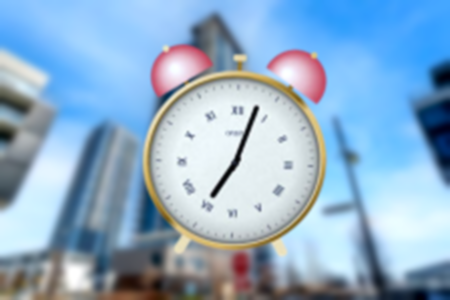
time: 7.03
